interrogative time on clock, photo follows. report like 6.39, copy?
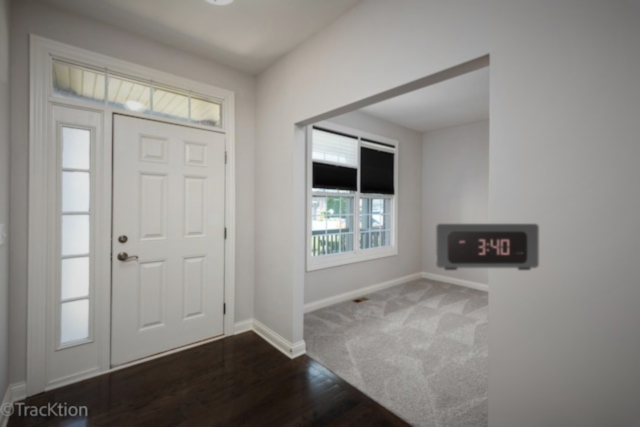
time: 3.40
